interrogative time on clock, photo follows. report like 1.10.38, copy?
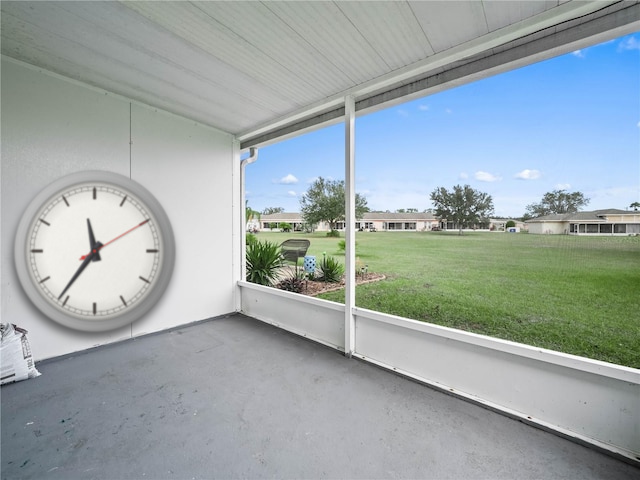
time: 11.36.10
